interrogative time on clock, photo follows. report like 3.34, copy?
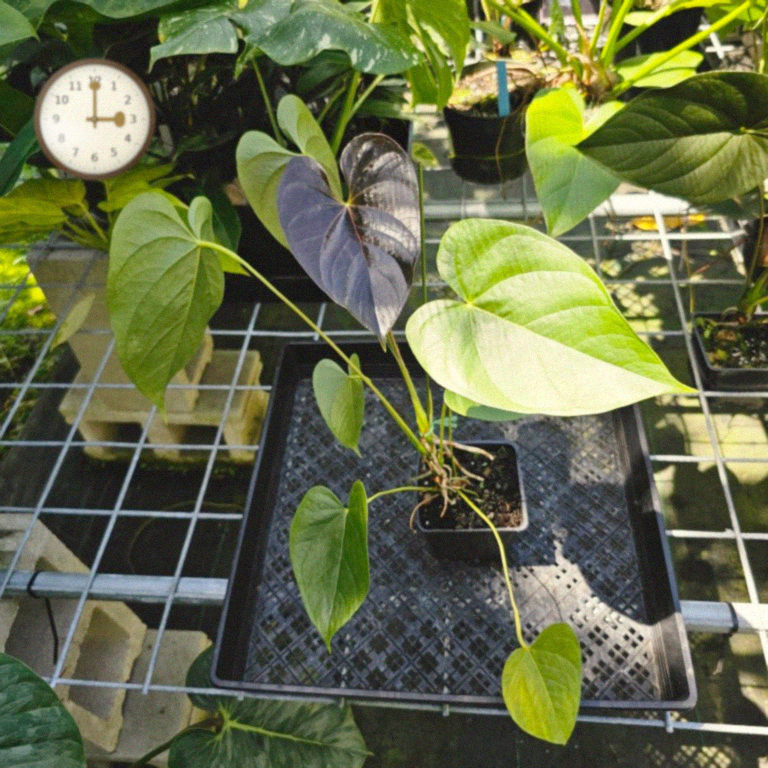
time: 3.00
